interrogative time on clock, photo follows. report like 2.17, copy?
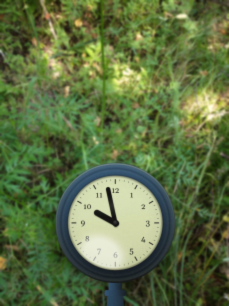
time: 9.58
